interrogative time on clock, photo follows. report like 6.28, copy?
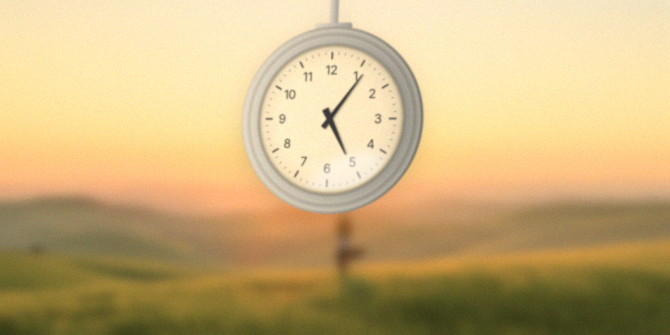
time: 5.06
